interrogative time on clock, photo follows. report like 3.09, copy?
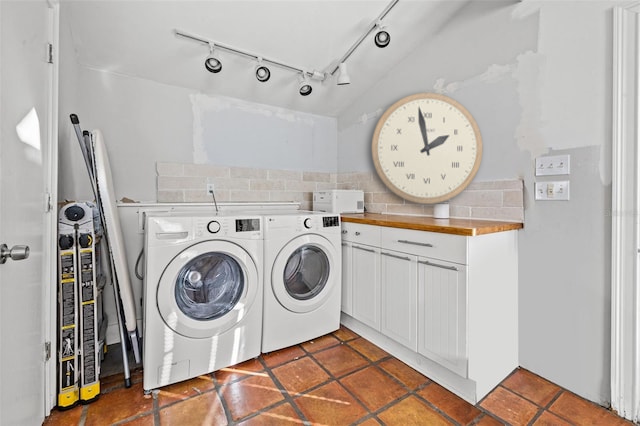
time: 1.58
